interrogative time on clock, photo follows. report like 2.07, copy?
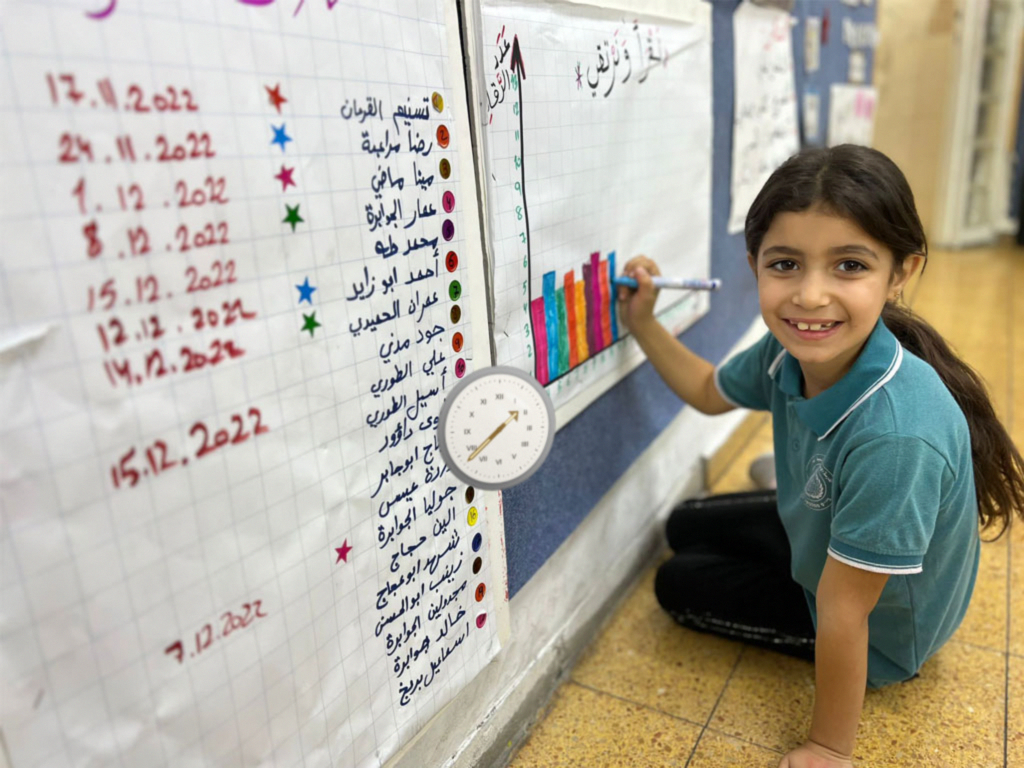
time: 1.38
